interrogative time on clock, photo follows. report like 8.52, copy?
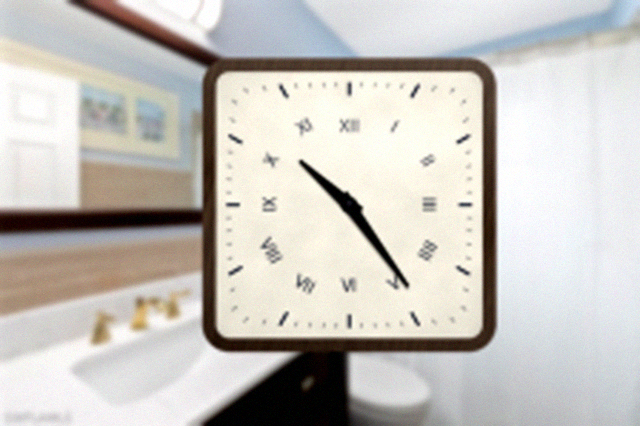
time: 10.24
